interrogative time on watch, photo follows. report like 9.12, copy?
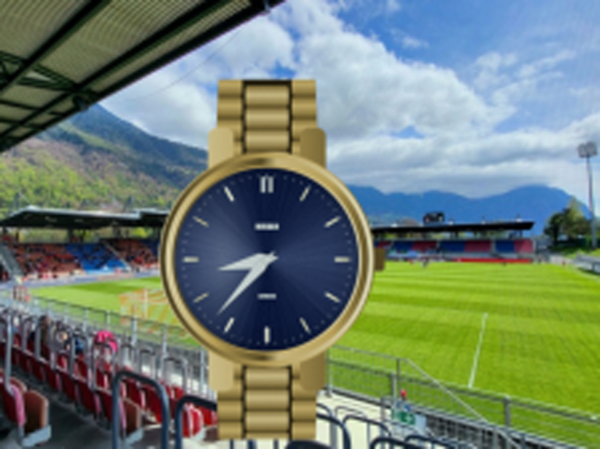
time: 8.37
